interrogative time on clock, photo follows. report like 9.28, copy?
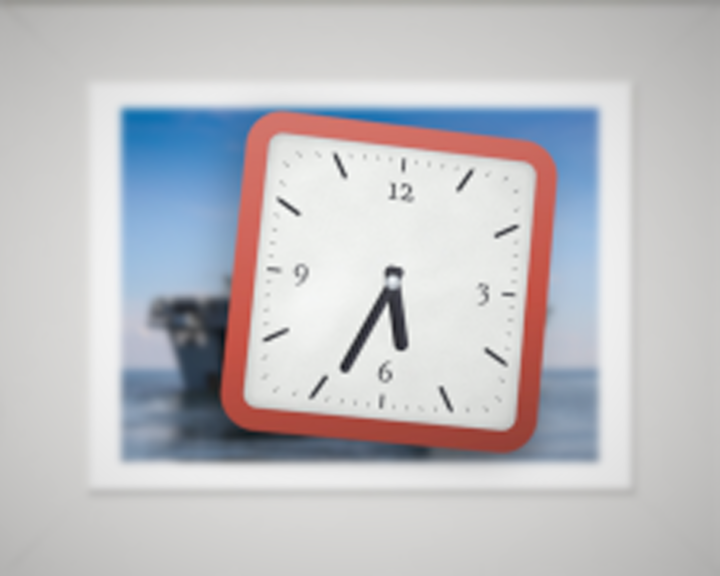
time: 5.34
